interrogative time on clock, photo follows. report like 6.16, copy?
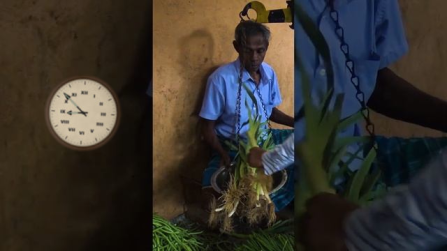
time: 8.52
